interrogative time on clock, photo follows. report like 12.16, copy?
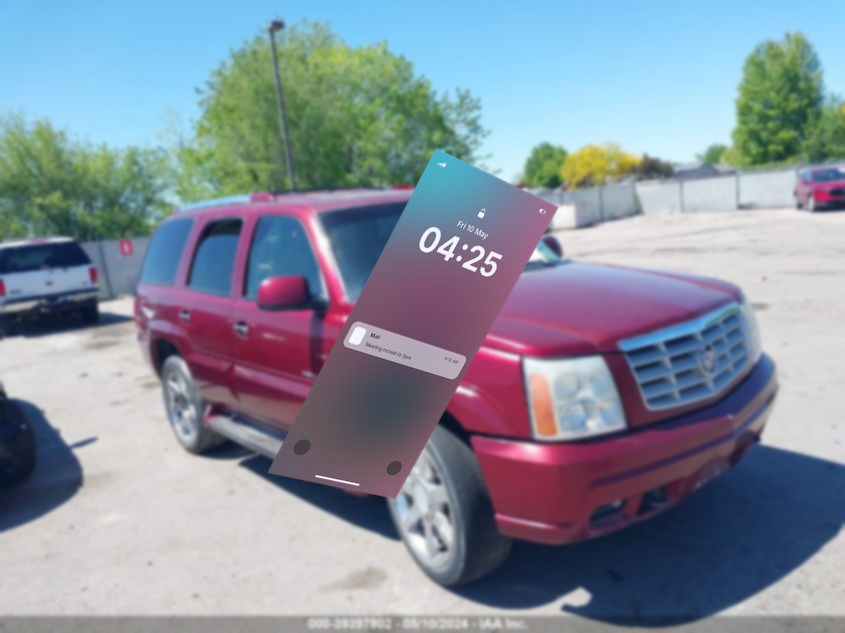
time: 4.25
